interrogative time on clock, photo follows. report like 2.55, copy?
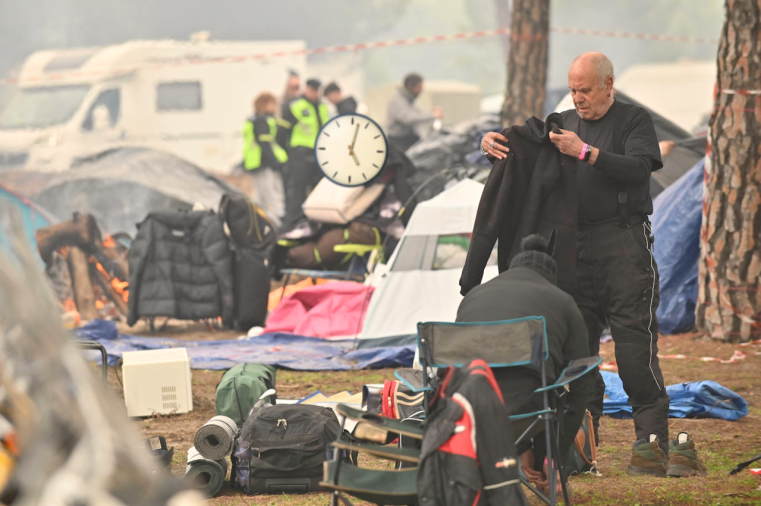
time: 5.02
